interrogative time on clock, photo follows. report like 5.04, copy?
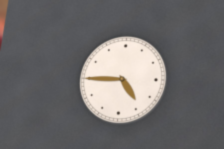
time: 4.45
